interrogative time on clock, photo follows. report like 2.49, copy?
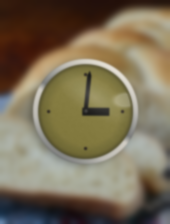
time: 3.01
